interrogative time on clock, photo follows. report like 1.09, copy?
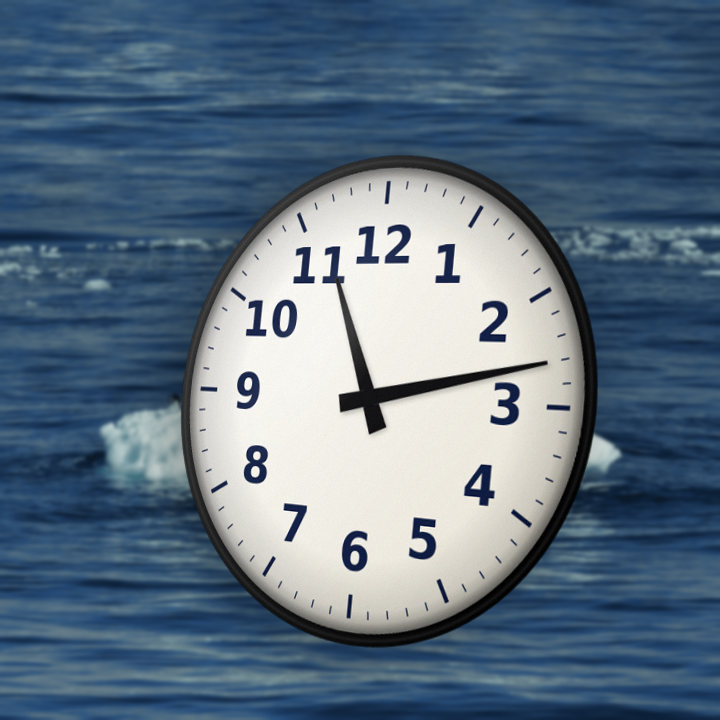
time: 11.13
